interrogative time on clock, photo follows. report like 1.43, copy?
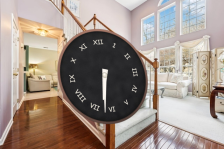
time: 6.32
